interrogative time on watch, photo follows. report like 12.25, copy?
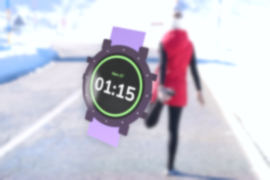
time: 1.15
